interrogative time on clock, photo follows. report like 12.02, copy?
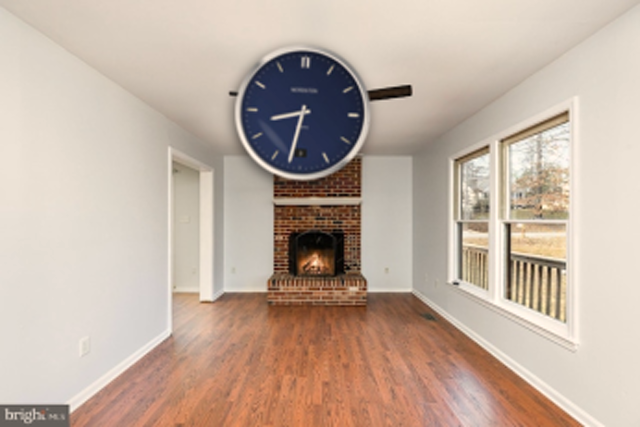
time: 8.32
